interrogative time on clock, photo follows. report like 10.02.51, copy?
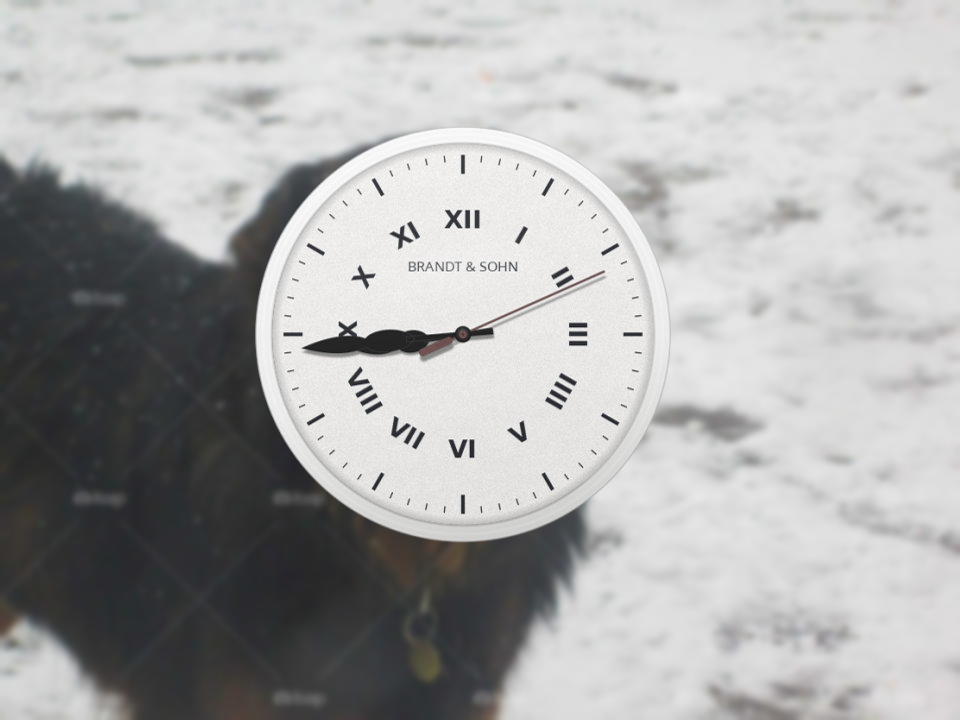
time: 8.44.11
